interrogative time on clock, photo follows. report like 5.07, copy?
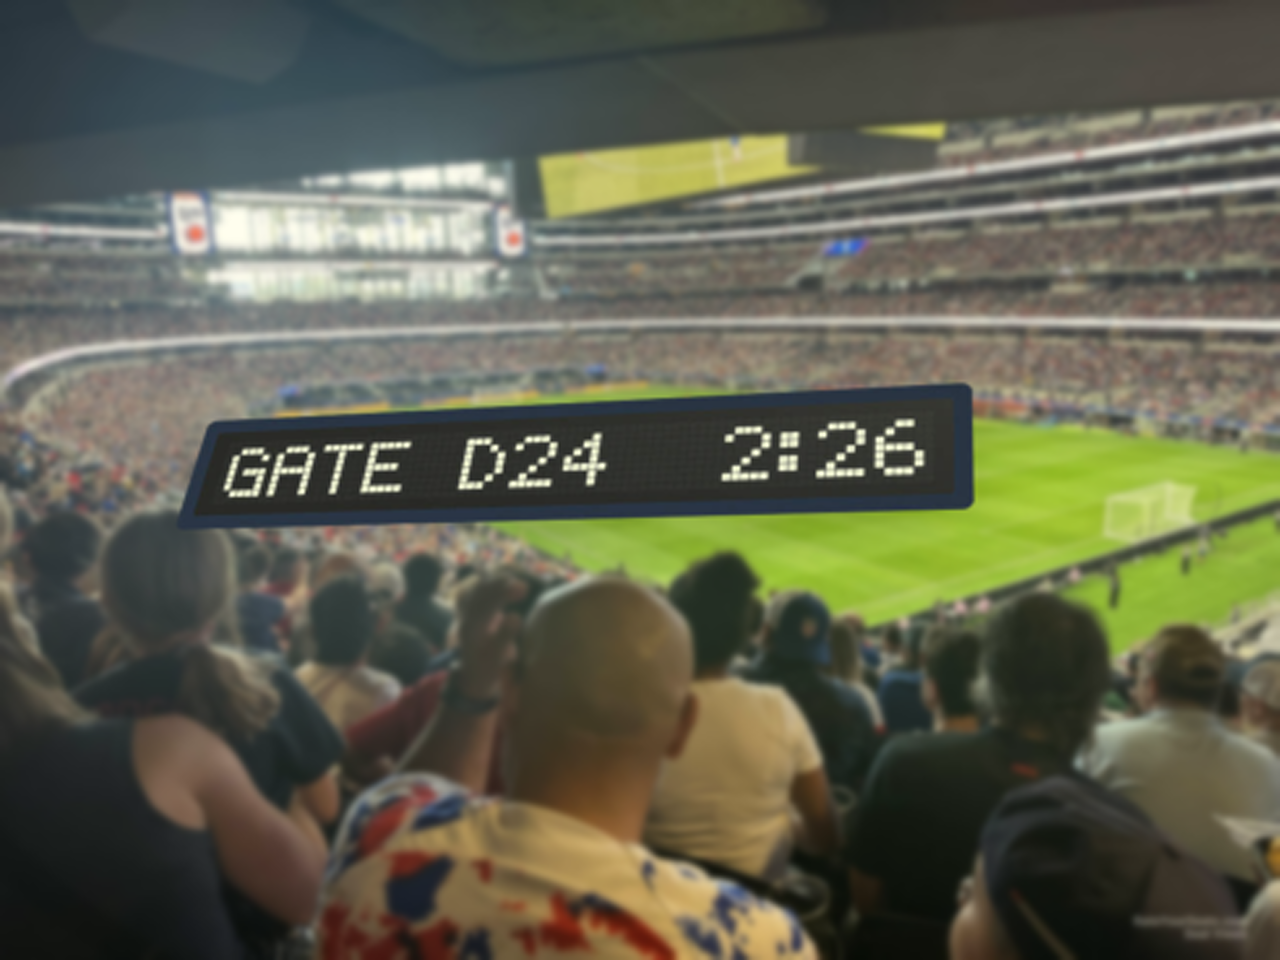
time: 2.26
